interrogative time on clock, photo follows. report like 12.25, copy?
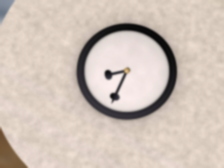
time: 8.34
